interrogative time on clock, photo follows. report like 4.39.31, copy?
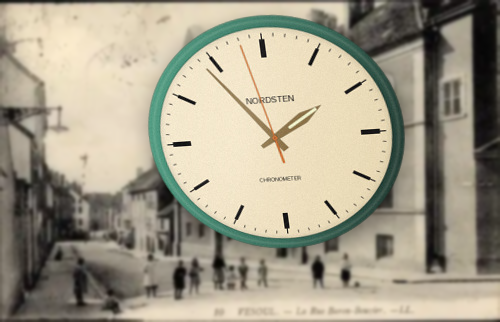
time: 1.53.58
